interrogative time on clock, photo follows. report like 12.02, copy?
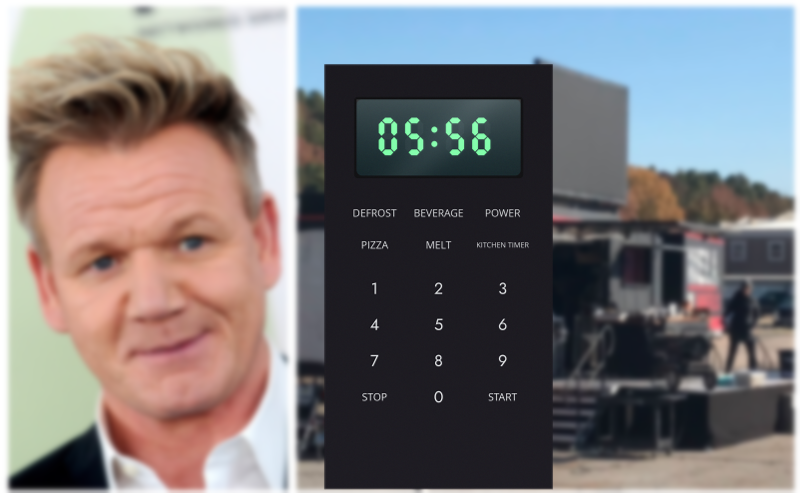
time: 5.56
